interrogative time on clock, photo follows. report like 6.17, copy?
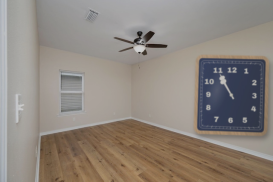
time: 10.55
